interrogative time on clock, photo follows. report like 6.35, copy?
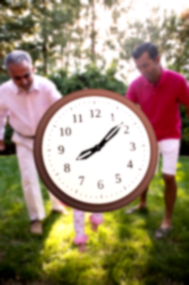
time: 8.08
